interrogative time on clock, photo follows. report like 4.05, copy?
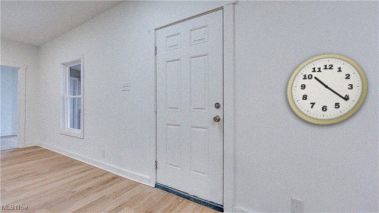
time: 10.21
